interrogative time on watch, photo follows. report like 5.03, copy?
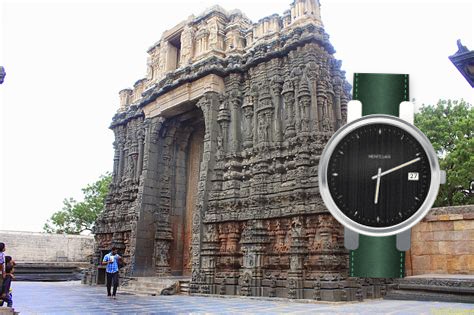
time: 6.11
